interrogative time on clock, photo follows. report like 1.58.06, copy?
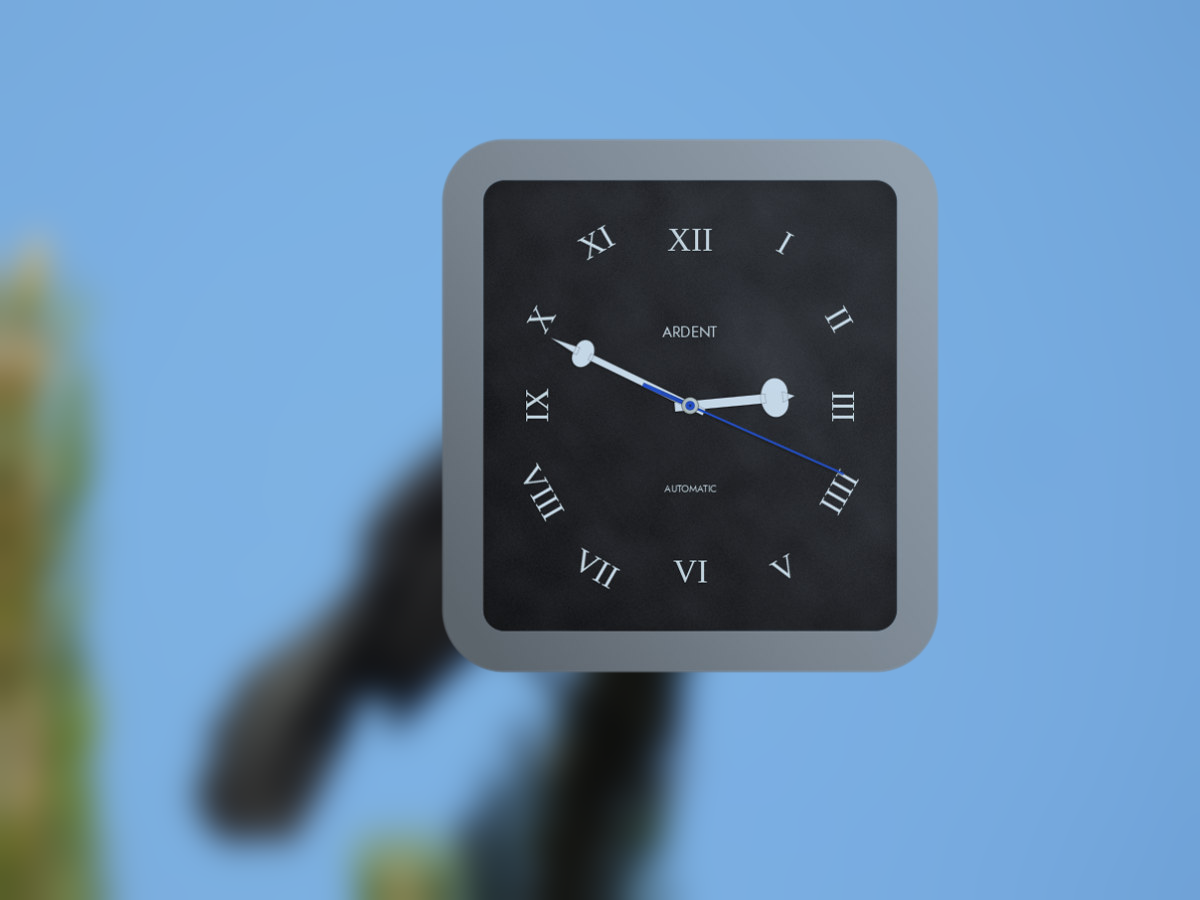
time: 2.49.19
